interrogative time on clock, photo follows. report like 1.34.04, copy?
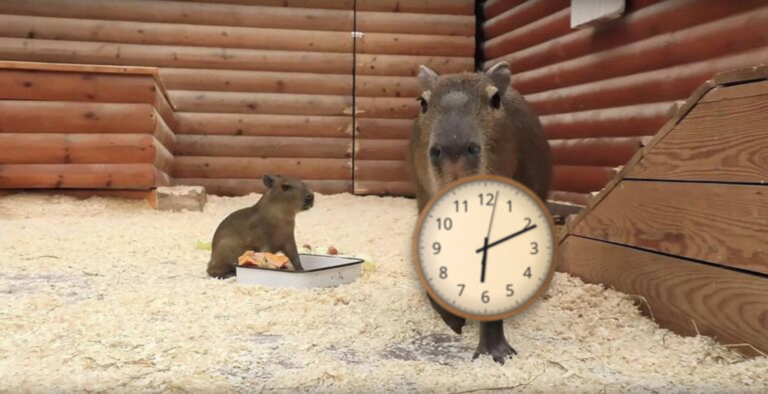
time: 6.11.02
